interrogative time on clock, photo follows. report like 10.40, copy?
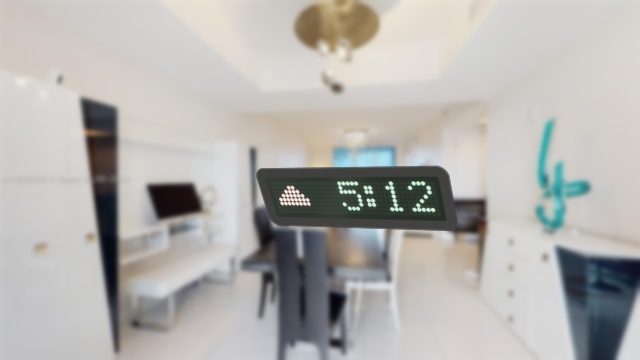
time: 5.12
